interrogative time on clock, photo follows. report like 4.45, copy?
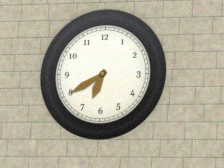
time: 6.40
